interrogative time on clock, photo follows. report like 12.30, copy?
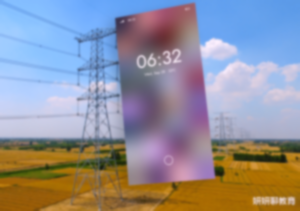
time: 6.32
